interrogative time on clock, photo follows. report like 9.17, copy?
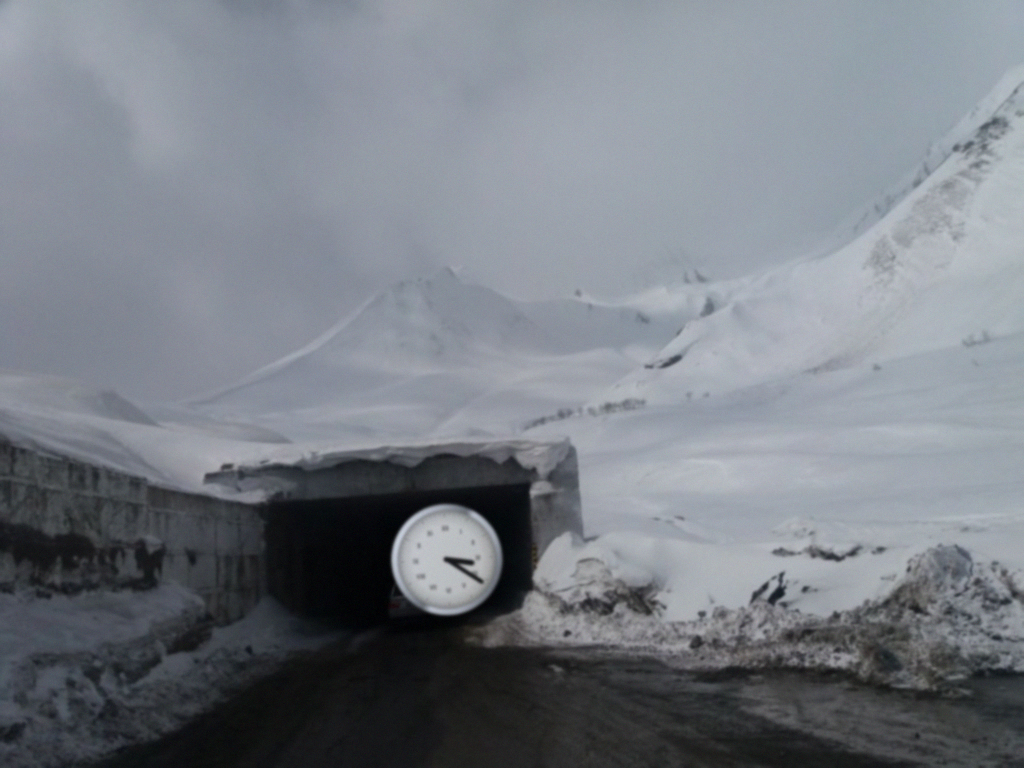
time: 3.21
